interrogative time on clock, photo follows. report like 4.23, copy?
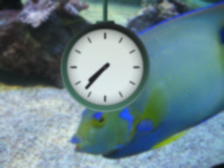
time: 7.37
